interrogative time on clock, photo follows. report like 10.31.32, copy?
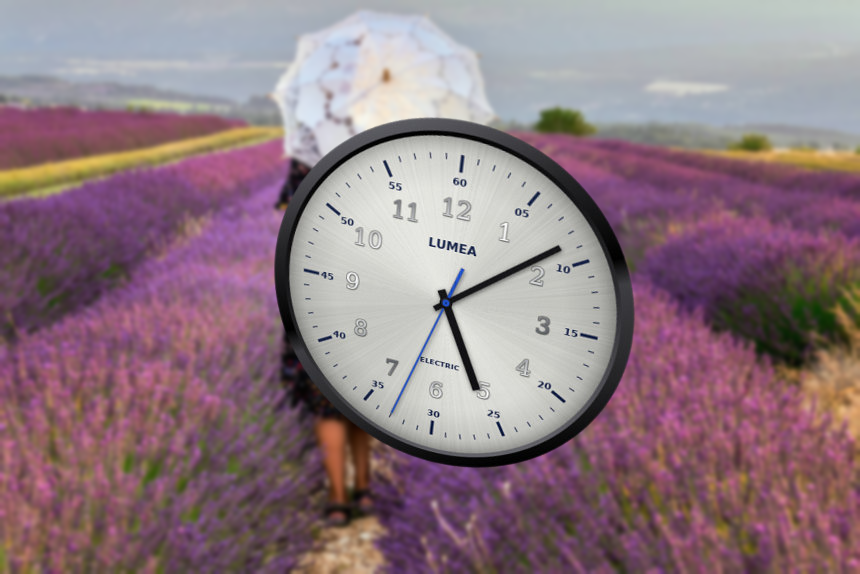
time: 5.08.33
